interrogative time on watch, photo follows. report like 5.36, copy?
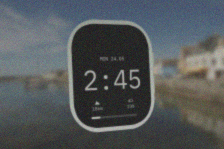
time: 2.45
